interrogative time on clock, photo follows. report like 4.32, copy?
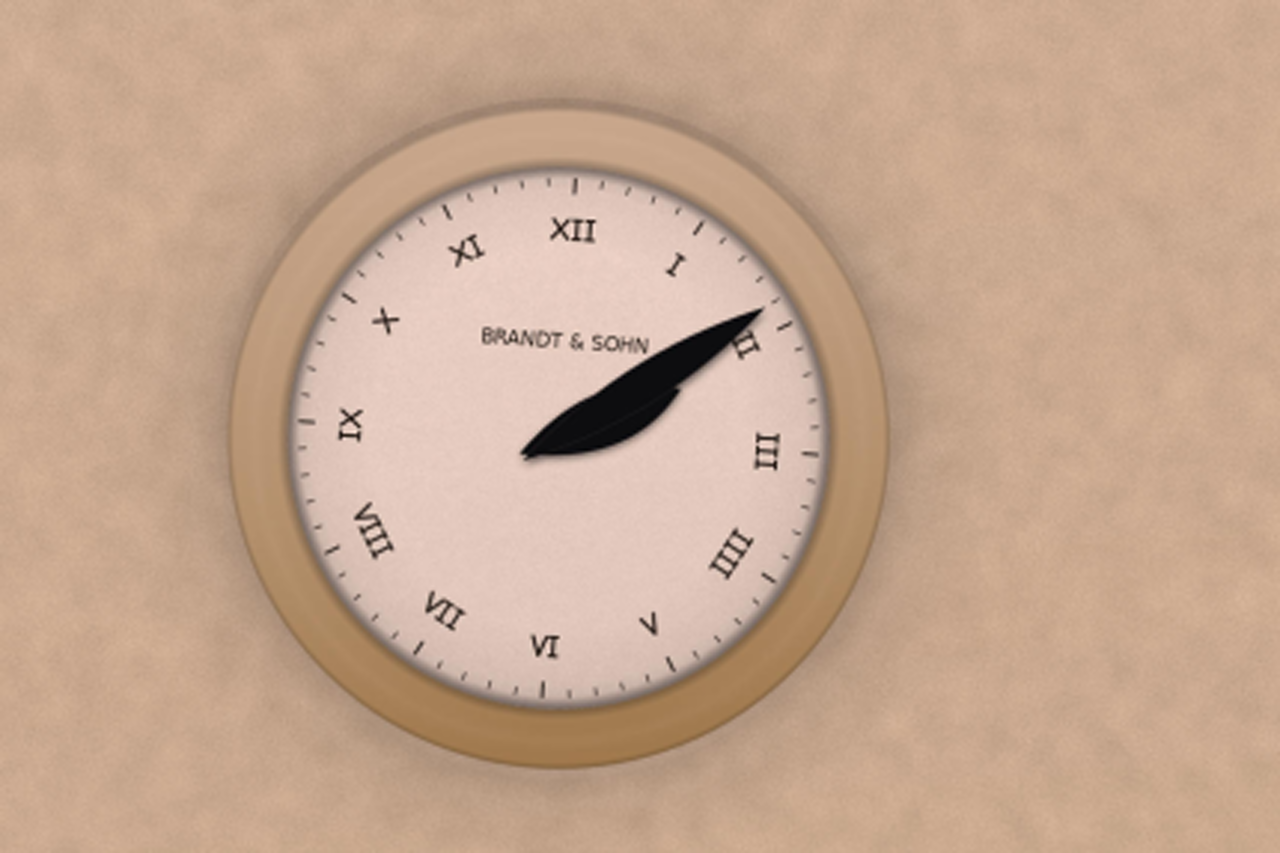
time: 2.09
